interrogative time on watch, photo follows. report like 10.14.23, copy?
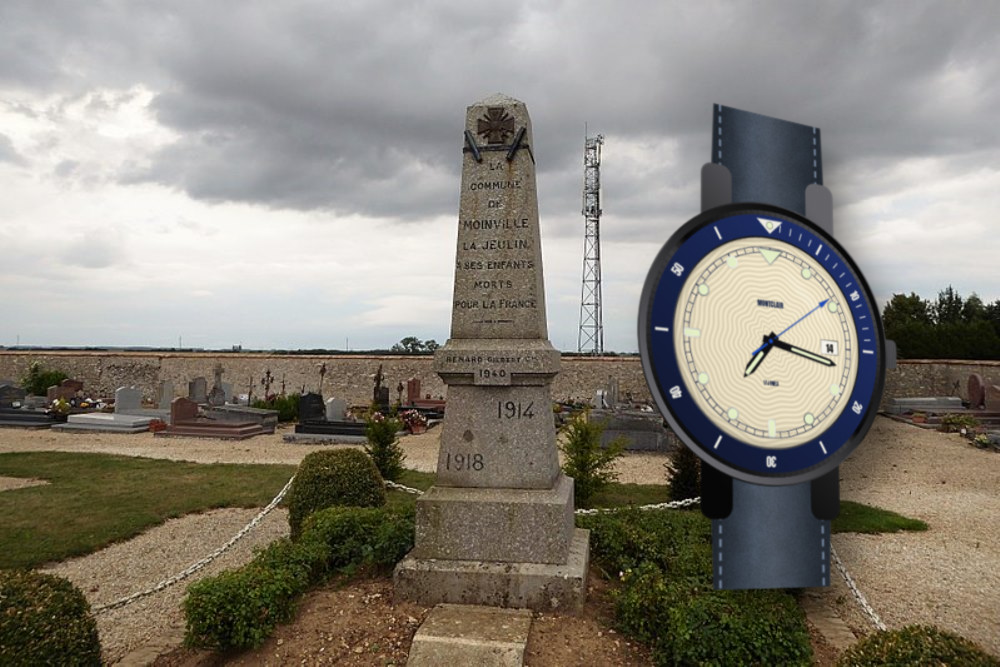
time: 7.17.09
